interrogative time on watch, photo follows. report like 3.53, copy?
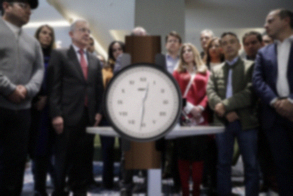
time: 12.31
